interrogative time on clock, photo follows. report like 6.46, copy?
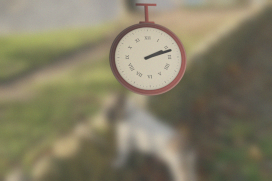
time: 2.12
